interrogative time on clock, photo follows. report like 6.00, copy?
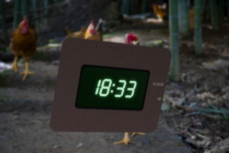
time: 18.33
